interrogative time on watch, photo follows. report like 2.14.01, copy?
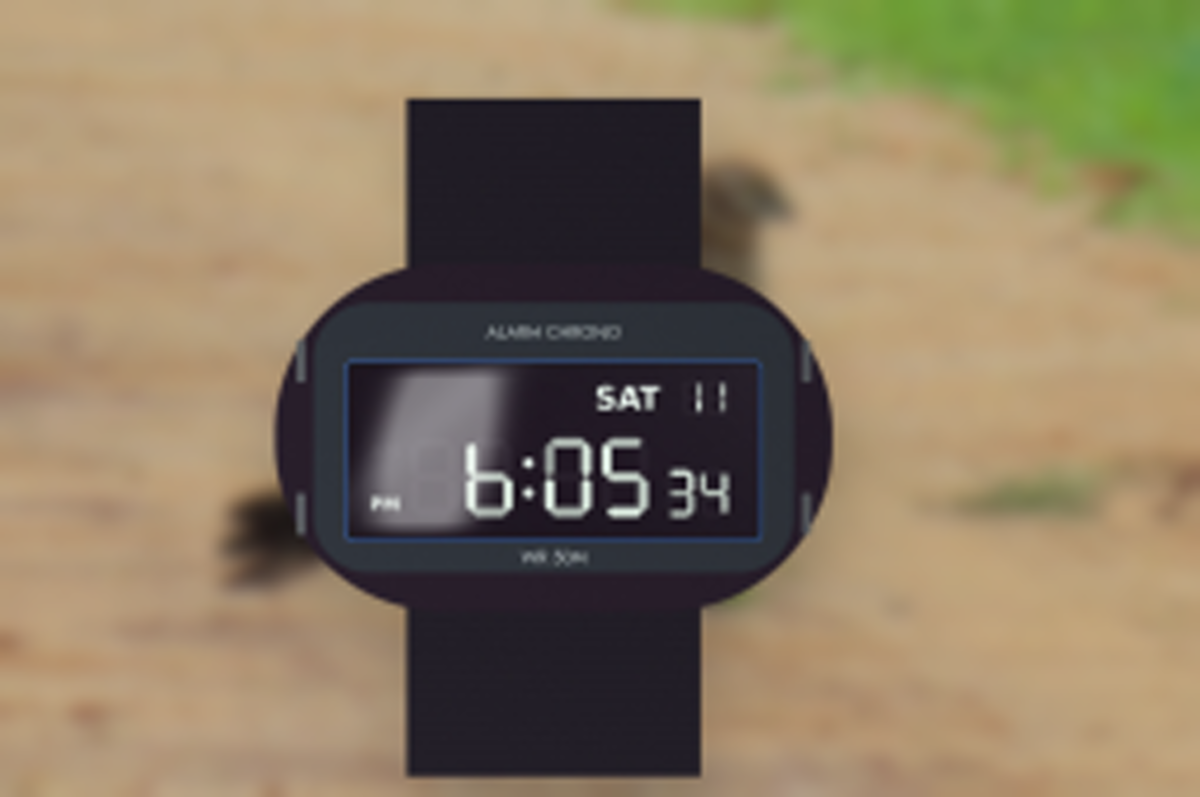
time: 6.05.34
